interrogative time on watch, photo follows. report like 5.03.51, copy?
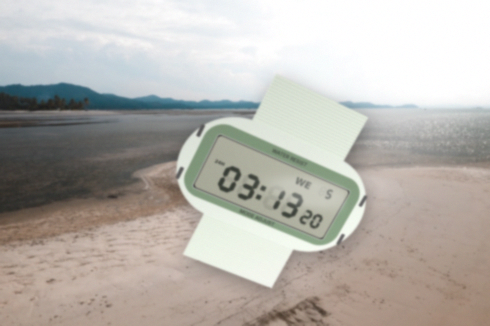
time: 3.13.20
